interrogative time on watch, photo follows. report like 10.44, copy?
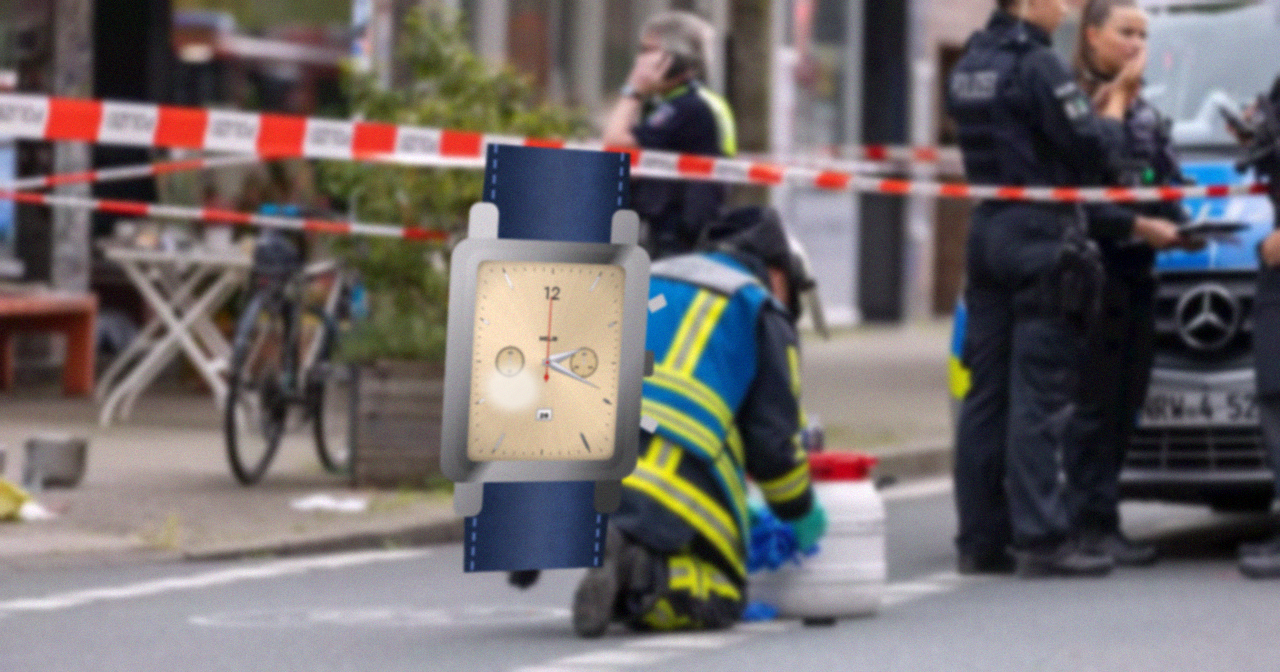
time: 2.19
